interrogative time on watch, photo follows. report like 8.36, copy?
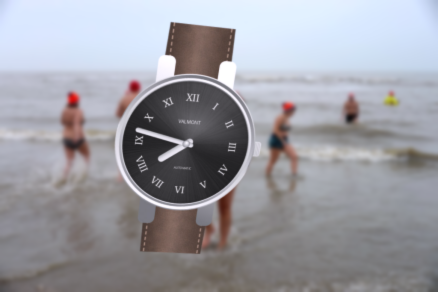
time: 7.47
